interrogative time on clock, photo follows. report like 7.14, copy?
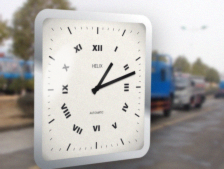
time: 1.12
